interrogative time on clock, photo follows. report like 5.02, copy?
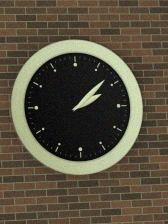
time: 2.08
